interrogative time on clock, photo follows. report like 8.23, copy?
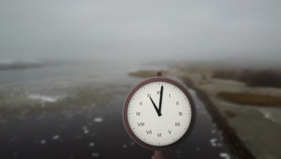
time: 11.01
